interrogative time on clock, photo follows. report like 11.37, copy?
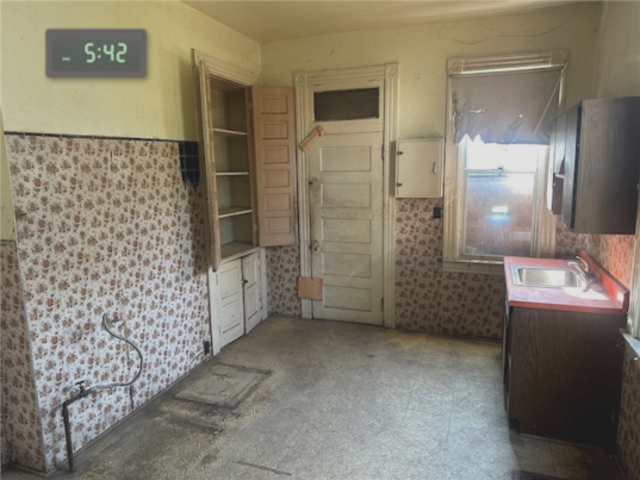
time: 5.42
